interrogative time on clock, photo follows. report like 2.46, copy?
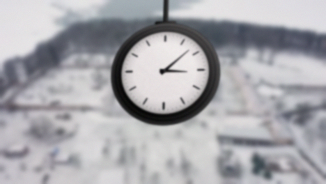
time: 3.08
